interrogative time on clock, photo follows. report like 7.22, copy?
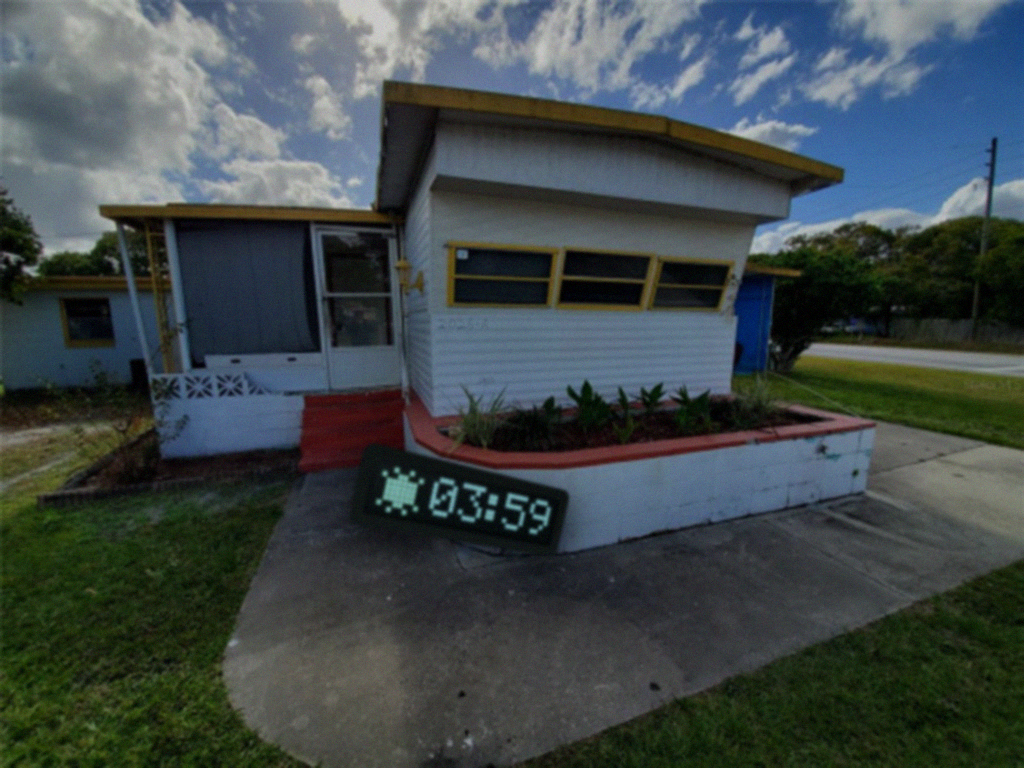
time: 3.59
